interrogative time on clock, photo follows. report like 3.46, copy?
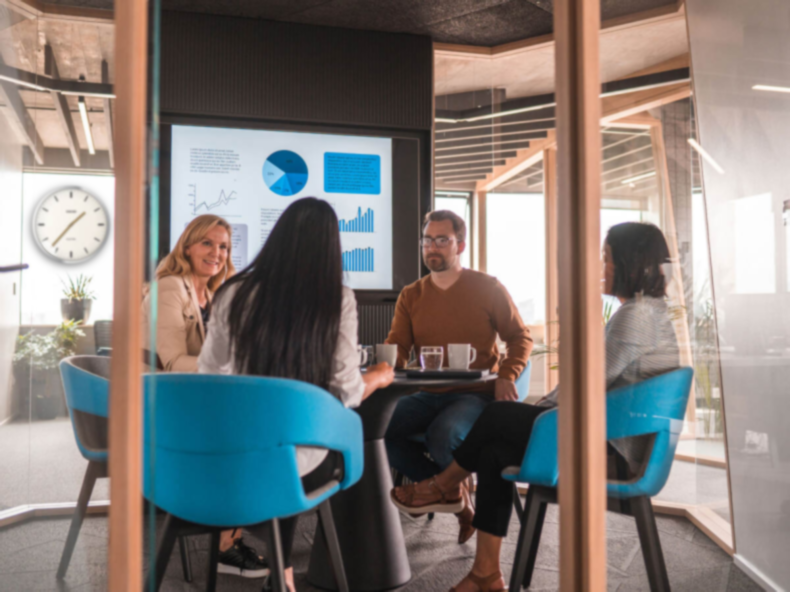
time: 1.37
